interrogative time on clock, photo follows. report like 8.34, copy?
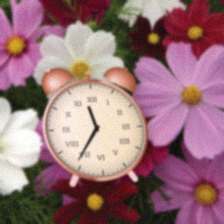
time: 11.36
